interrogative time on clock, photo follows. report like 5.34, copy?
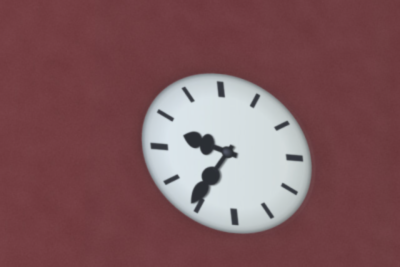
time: 9.36
